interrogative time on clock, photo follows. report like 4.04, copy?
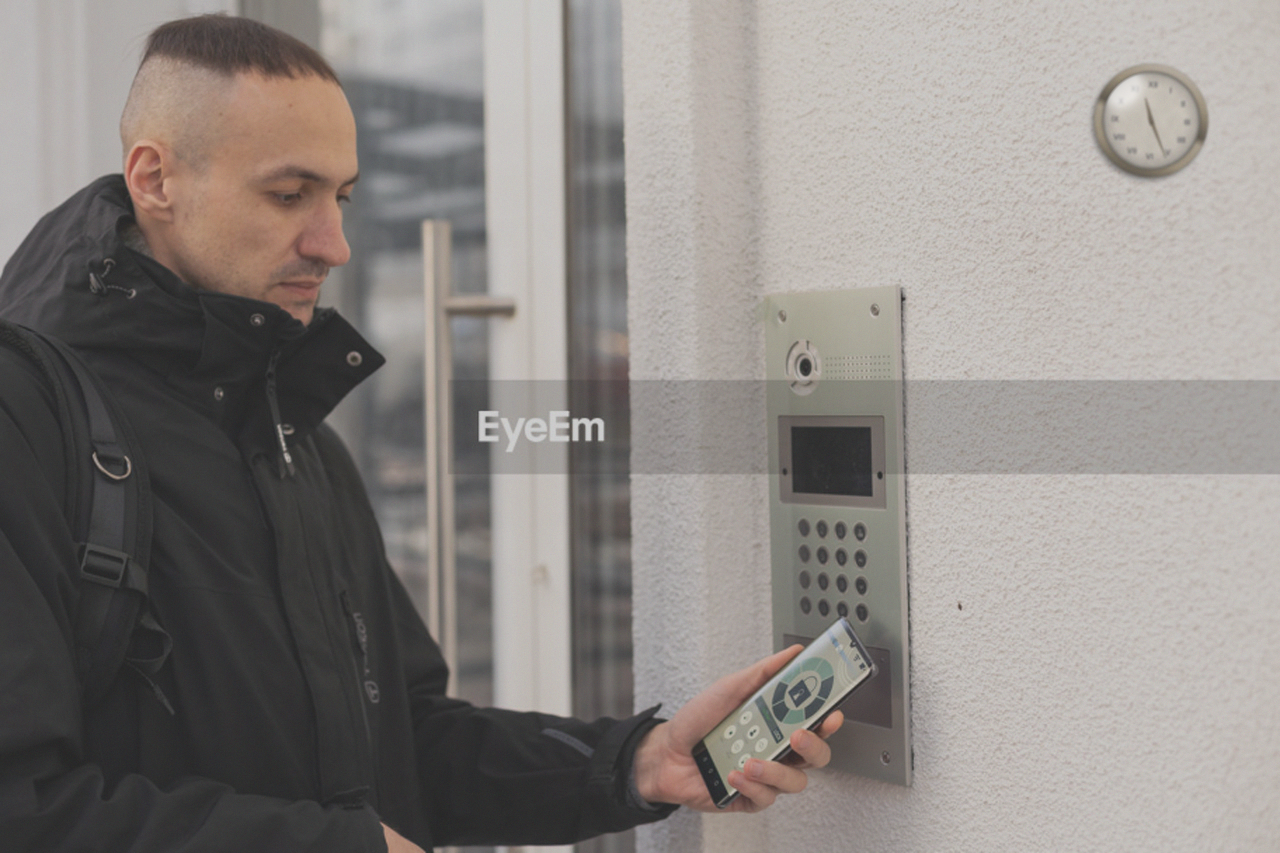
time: 11.26
